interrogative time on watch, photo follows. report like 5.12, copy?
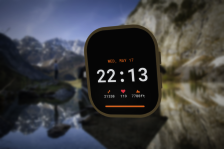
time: 22.13
